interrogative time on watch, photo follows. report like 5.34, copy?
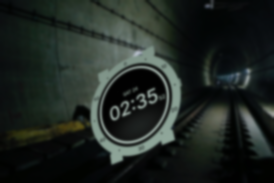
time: 2.35
